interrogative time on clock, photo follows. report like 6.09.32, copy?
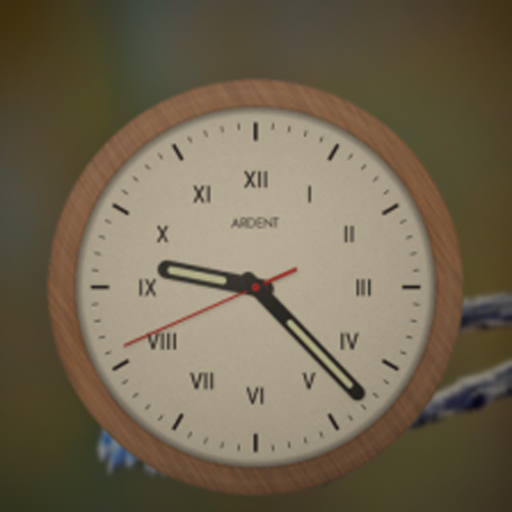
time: 9.22.41
